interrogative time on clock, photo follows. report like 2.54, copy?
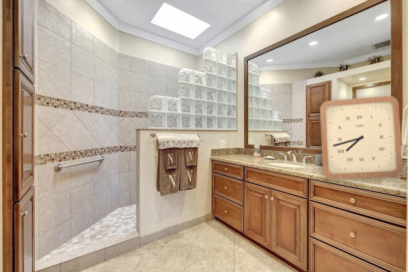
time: 7.43
